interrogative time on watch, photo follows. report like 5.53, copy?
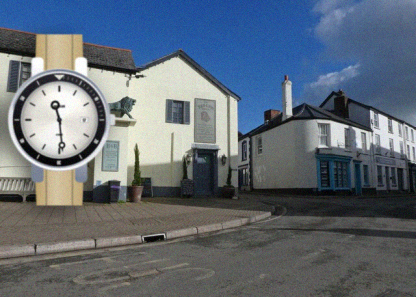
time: 11.29
